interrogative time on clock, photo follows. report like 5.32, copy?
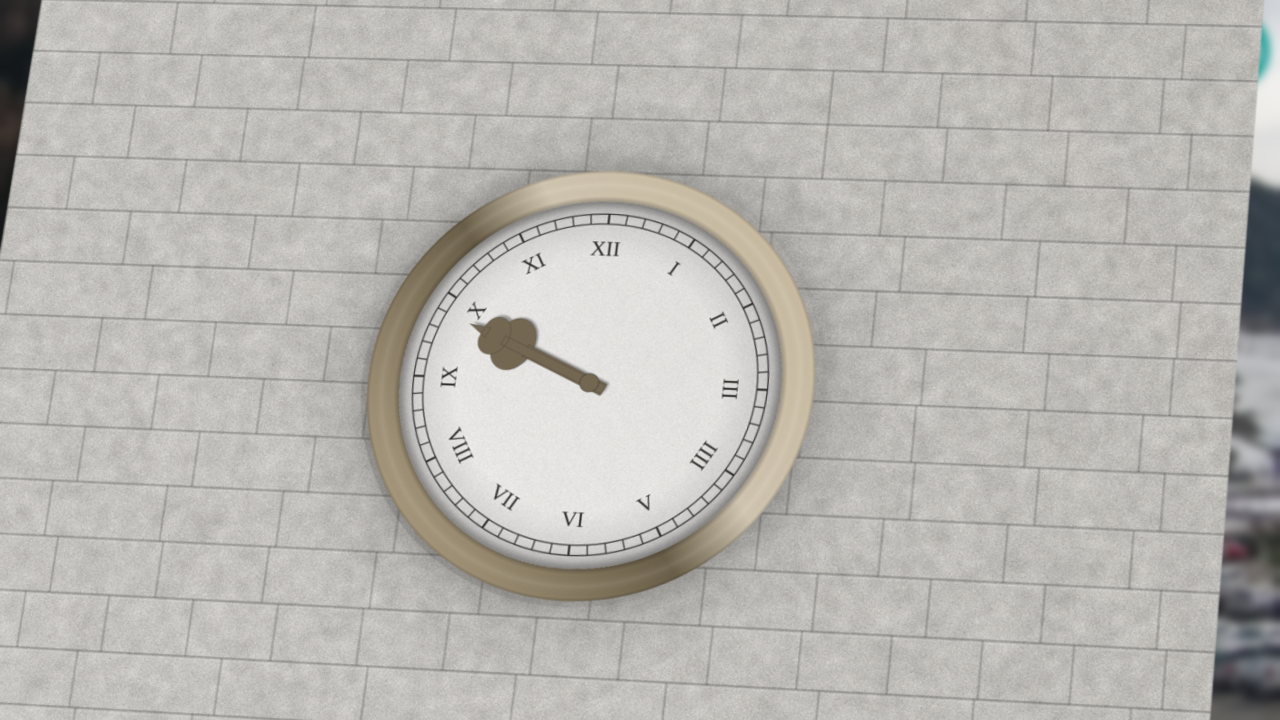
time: 9.49
